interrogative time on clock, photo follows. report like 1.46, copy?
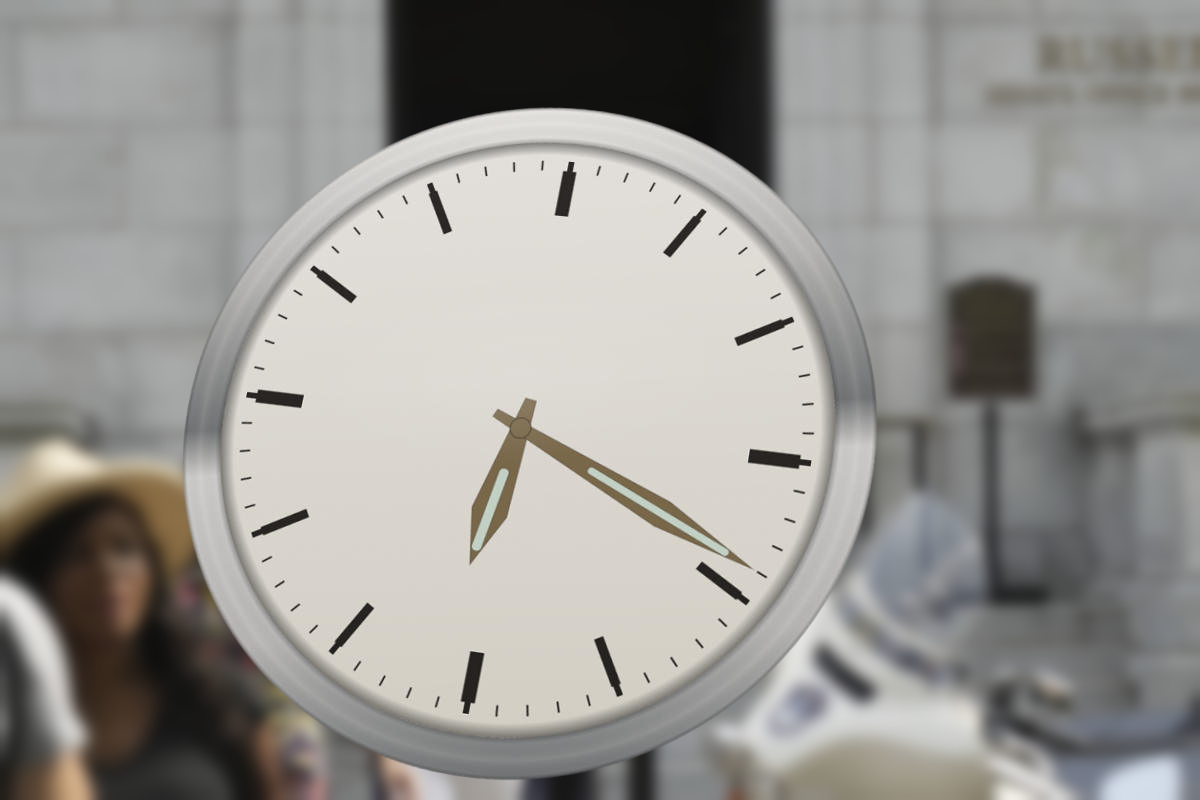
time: 6.19
